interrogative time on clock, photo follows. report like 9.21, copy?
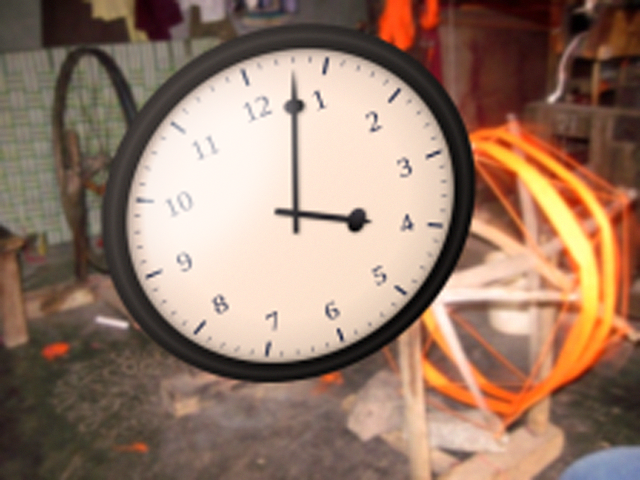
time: 4.03
